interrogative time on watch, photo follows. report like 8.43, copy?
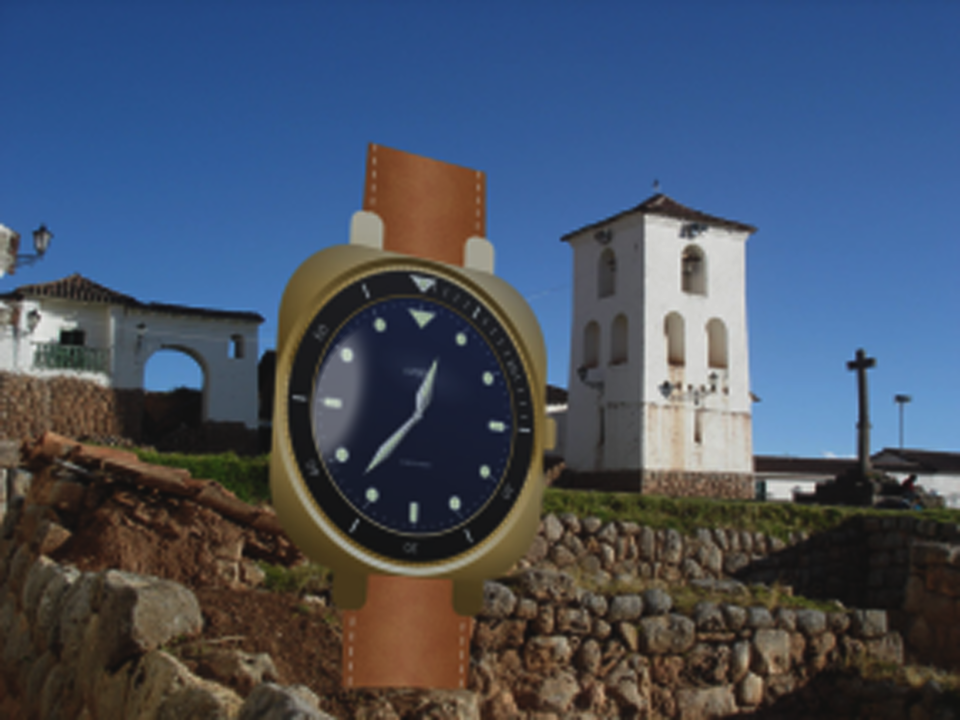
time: 12.37
